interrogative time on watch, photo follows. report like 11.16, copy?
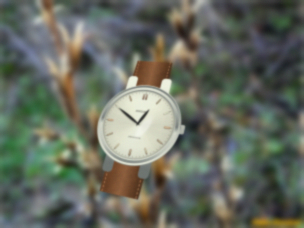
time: 12.50
